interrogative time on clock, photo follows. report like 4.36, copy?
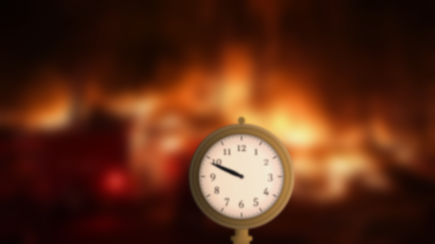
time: 9.49
